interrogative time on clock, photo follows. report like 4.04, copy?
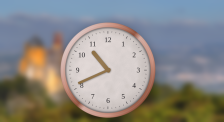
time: 10.41
